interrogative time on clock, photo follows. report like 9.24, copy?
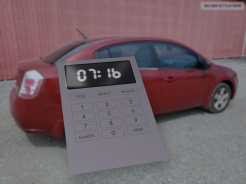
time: 7.16
